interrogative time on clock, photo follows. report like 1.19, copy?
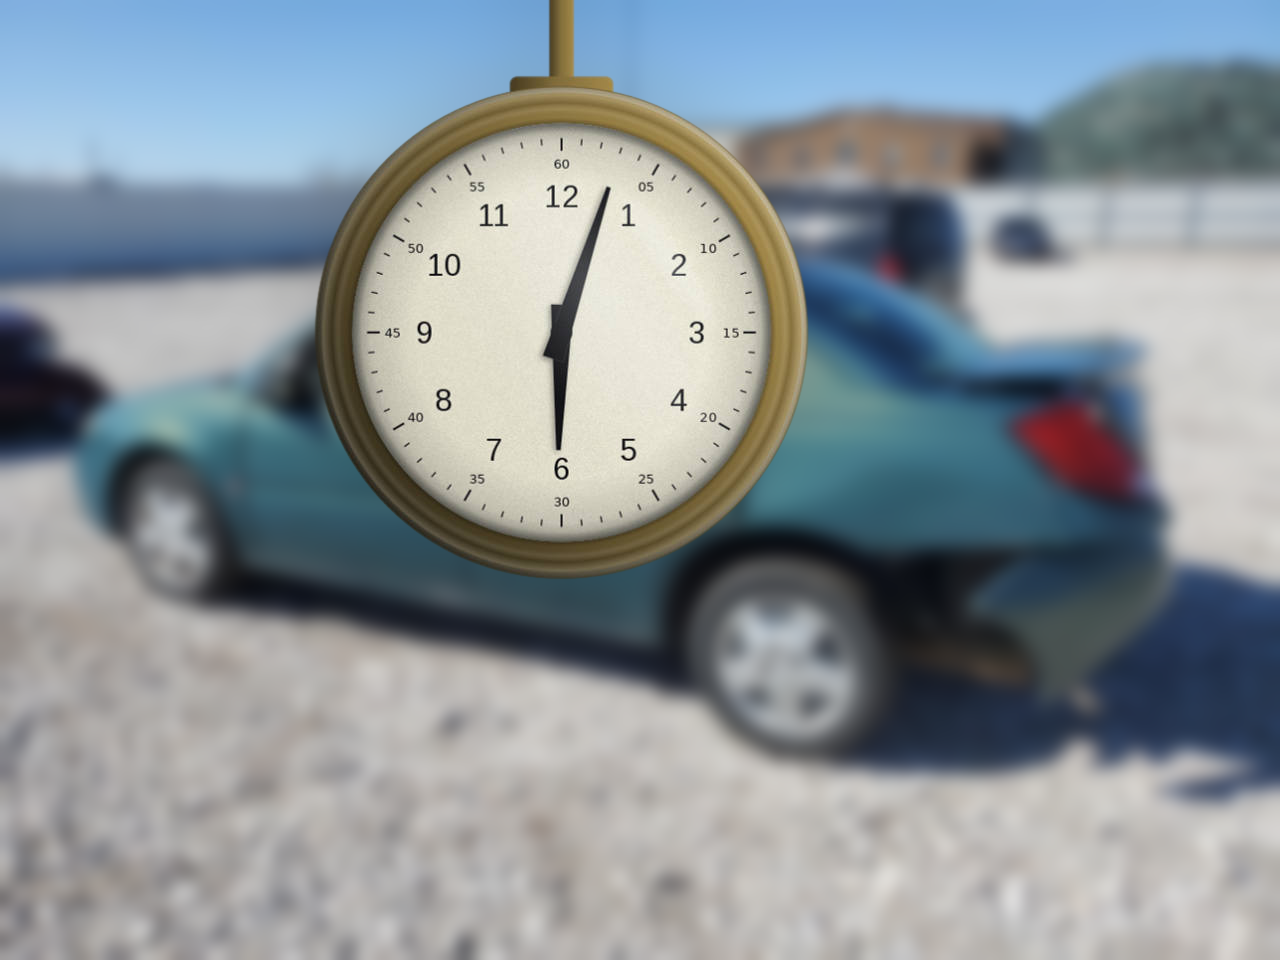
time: 6.03
